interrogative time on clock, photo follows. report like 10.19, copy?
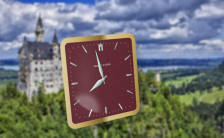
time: 7.58
